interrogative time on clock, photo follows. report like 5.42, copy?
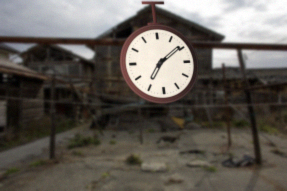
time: 7.09
